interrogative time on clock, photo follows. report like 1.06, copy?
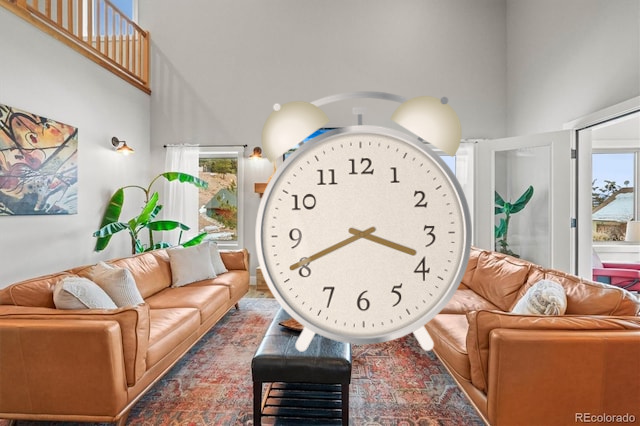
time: 3.41
